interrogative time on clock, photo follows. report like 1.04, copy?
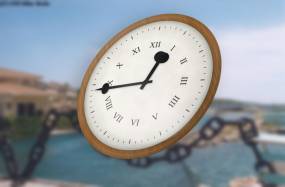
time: 12.44
